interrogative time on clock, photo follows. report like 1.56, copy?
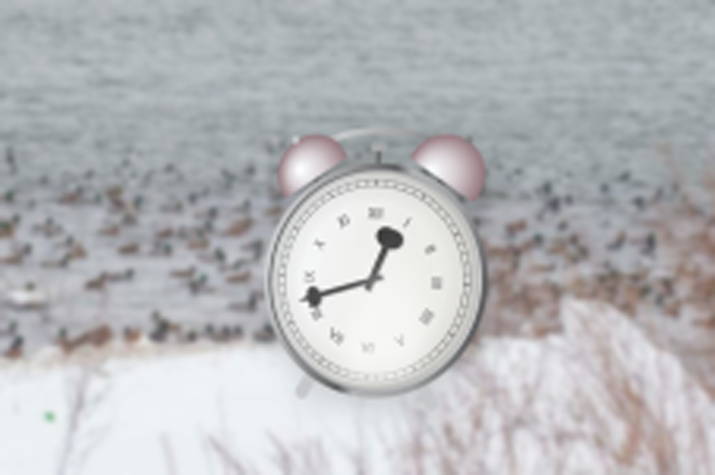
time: 12.42
